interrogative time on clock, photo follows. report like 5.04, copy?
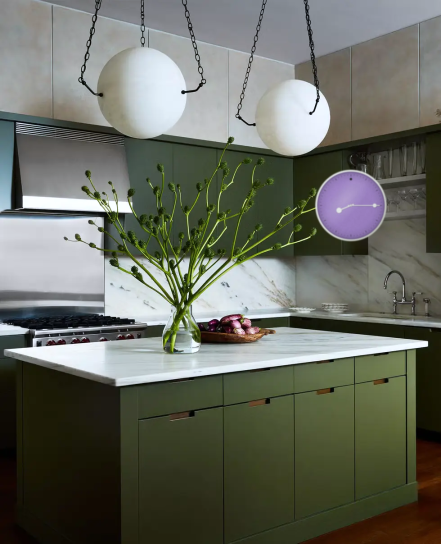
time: 8.15
